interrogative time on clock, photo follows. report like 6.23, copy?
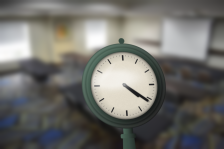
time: 4.21
